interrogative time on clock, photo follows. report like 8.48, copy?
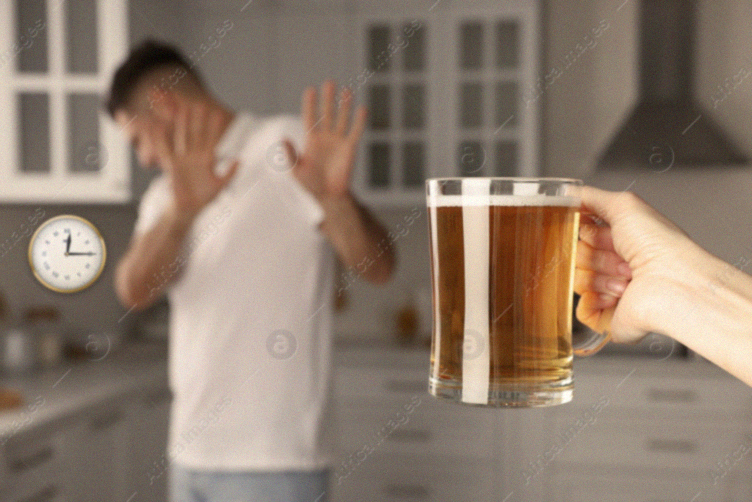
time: 12.15
